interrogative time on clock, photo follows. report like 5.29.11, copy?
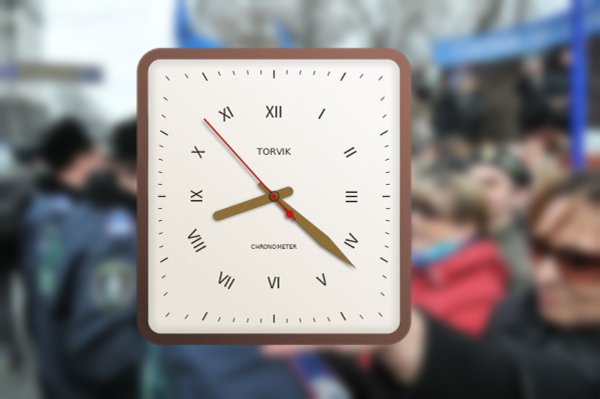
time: 8.21.53
